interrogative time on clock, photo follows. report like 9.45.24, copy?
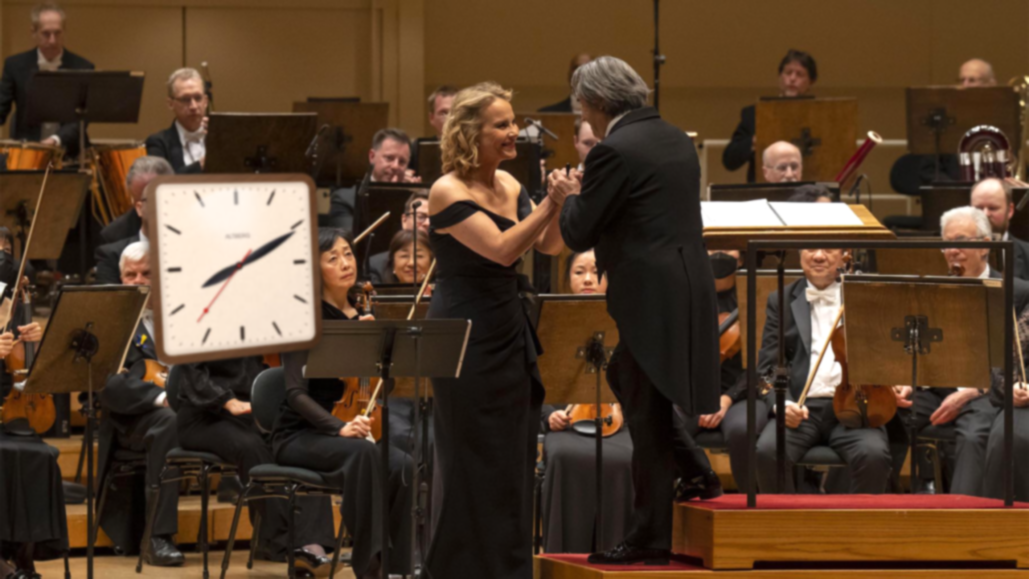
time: 8.10.37
